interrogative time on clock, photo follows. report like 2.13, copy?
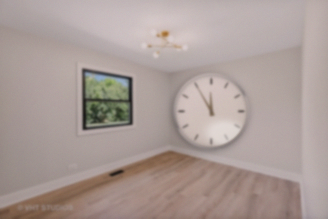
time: 11.55
